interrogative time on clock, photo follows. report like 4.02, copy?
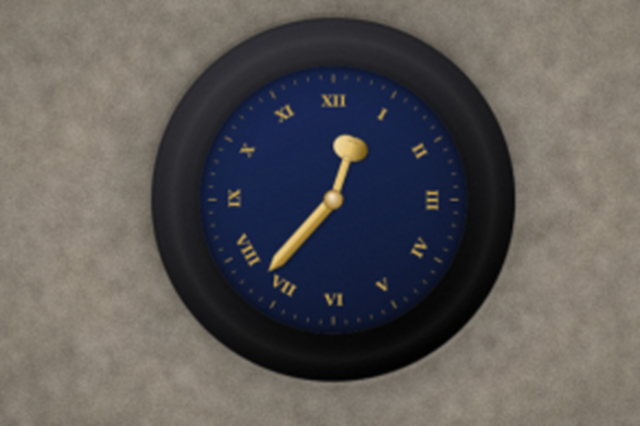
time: 12.37
